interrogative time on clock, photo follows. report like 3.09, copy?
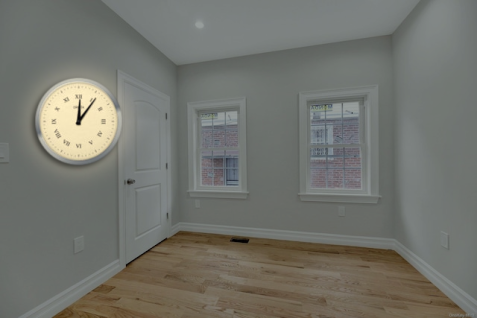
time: 12.06
